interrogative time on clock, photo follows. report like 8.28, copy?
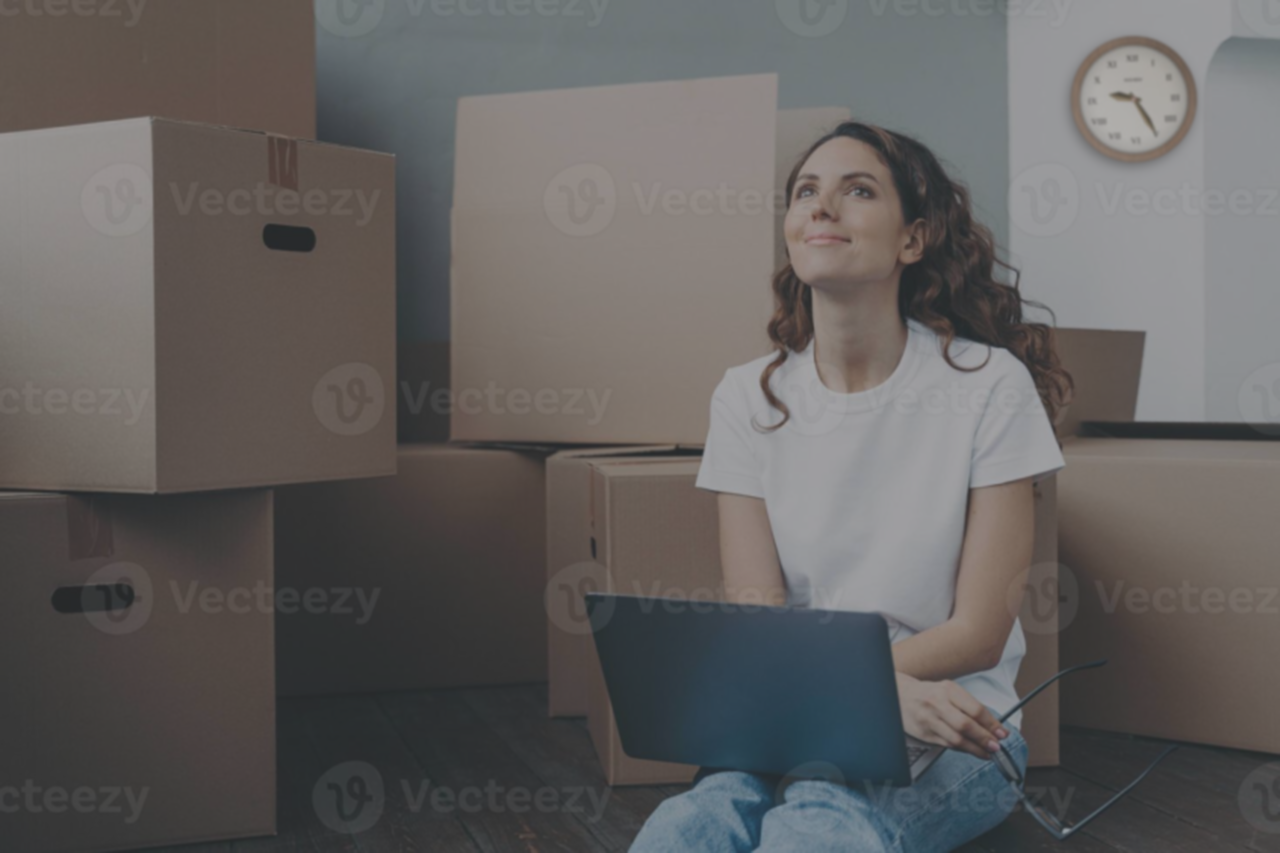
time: 9.25
